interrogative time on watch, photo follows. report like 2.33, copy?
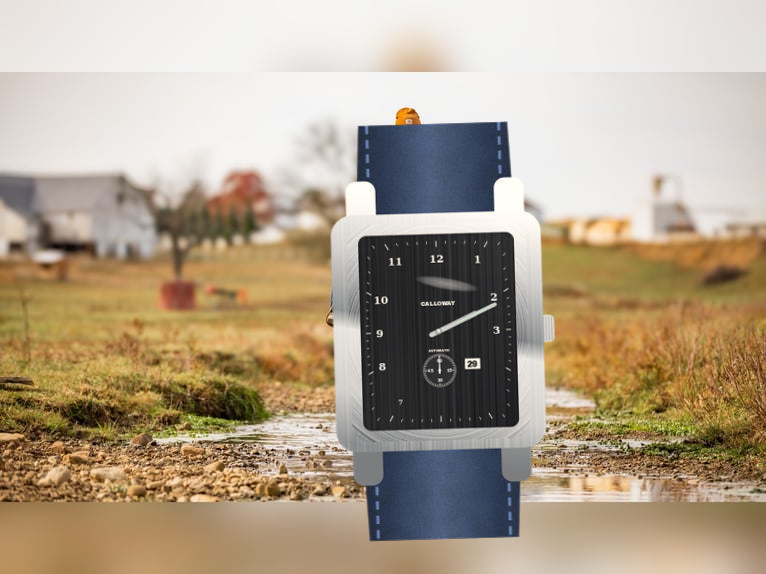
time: 2.11
